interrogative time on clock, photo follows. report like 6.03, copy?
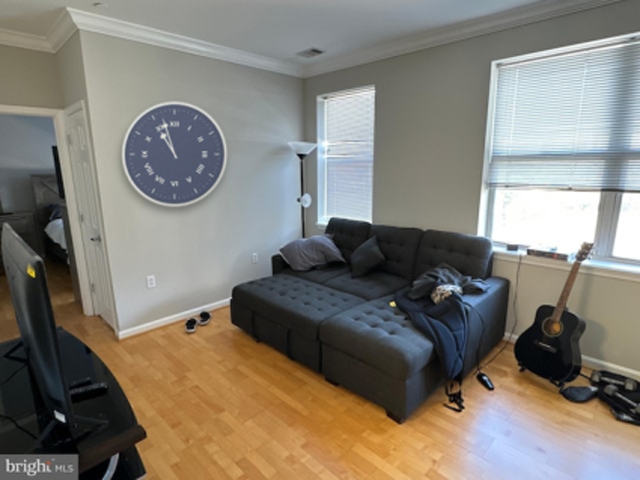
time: 10.57
